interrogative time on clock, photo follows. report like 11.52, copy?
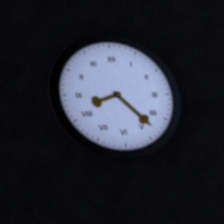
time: 8.23
